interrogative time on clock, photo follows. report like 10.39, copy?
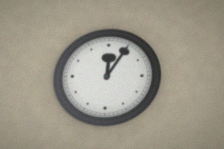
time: 12.05
